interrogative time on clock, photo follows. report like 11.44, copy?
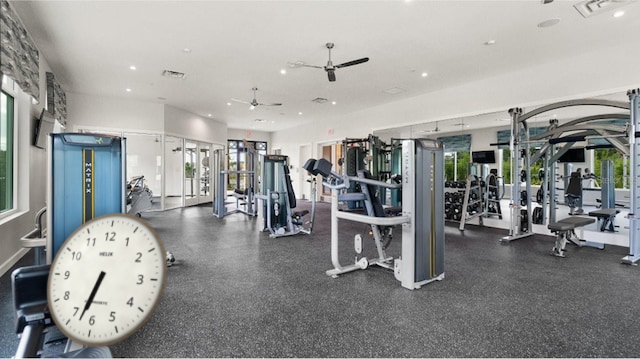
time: 6.33
